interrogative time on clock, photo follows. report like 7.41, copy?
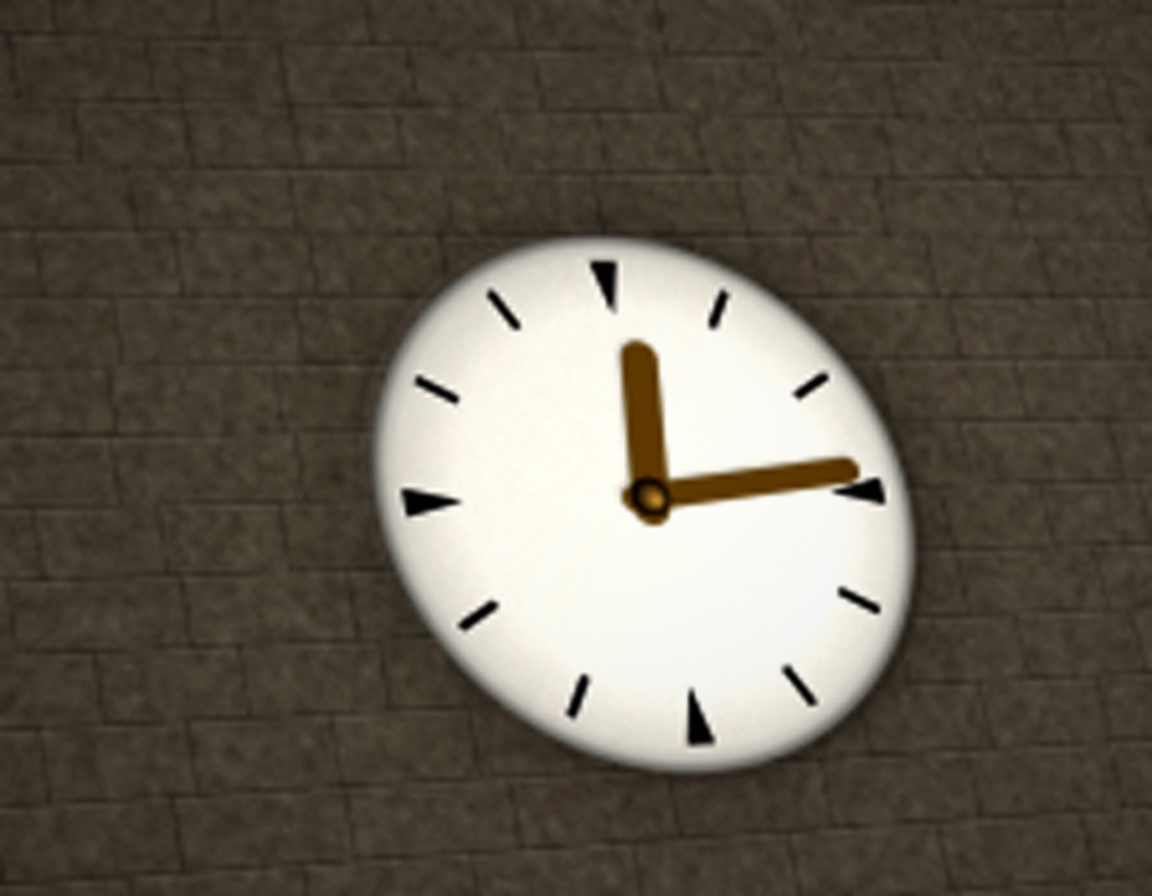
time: 12.14
